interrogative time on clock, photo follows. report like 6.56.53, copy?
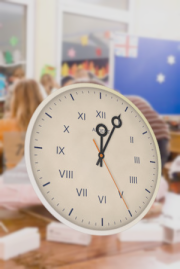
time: 12.04.25
